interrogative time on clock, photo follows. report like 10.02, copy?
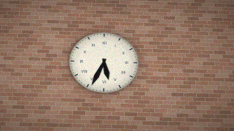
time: 5.34
